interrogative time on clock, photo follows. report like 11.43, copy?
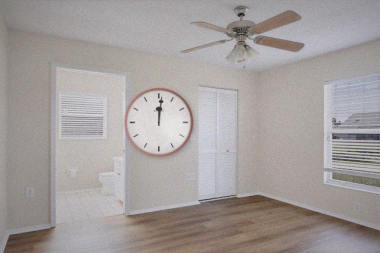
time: 12.01
